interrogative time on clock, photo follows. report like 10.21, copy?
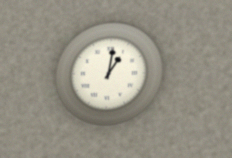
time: 1.01
